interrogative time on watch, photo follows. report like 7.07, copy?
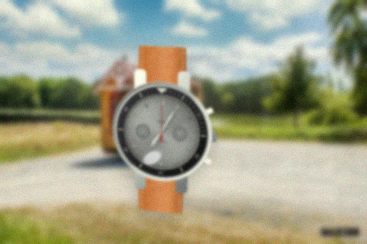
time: 7.05
